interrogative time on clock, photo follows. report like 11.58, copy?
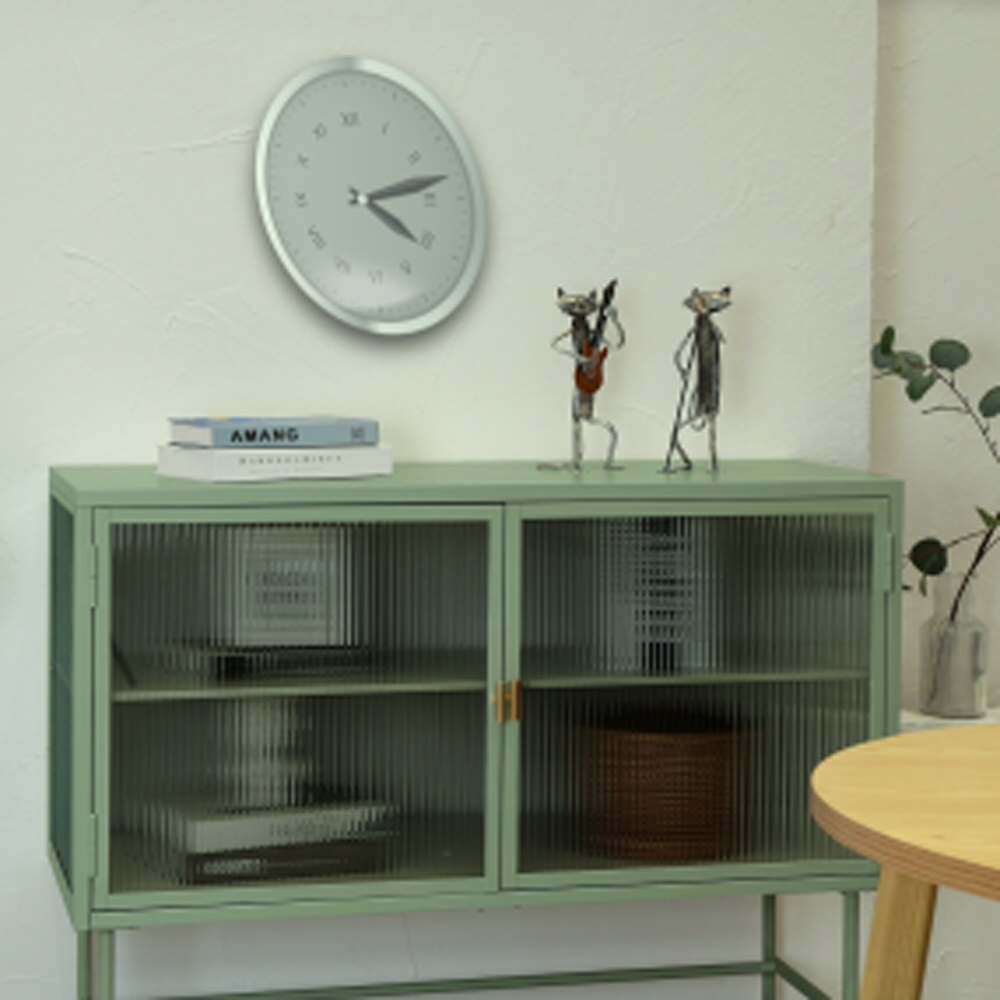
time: 4.13
